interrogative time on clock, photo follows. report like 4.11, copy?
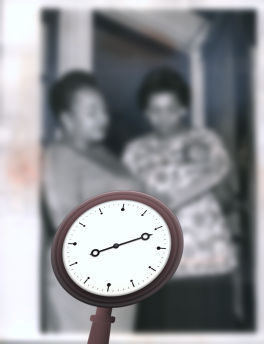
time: 8.11
